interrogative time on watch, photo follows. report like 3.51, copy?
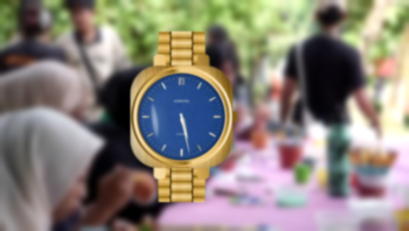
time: 5.28
